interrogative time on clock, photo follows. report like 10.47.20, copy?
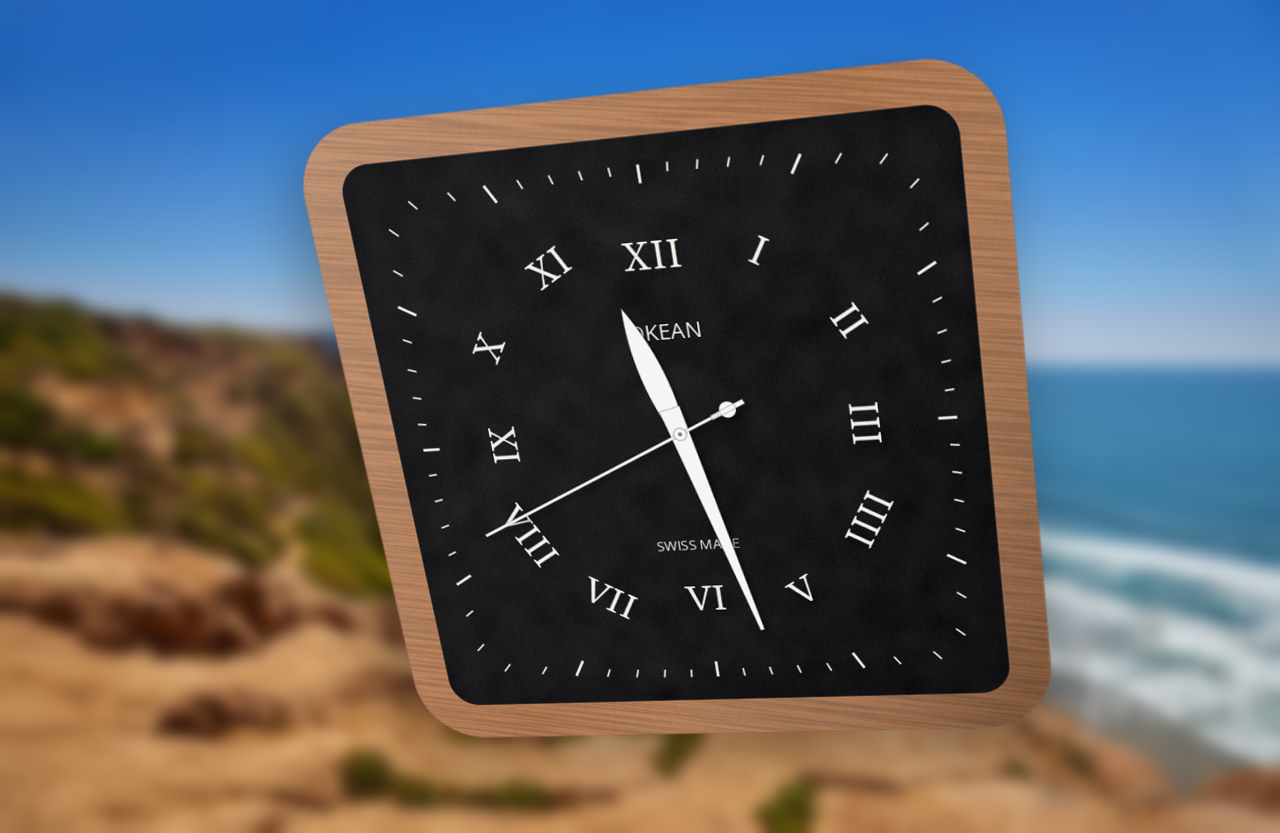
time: 11.27.41
